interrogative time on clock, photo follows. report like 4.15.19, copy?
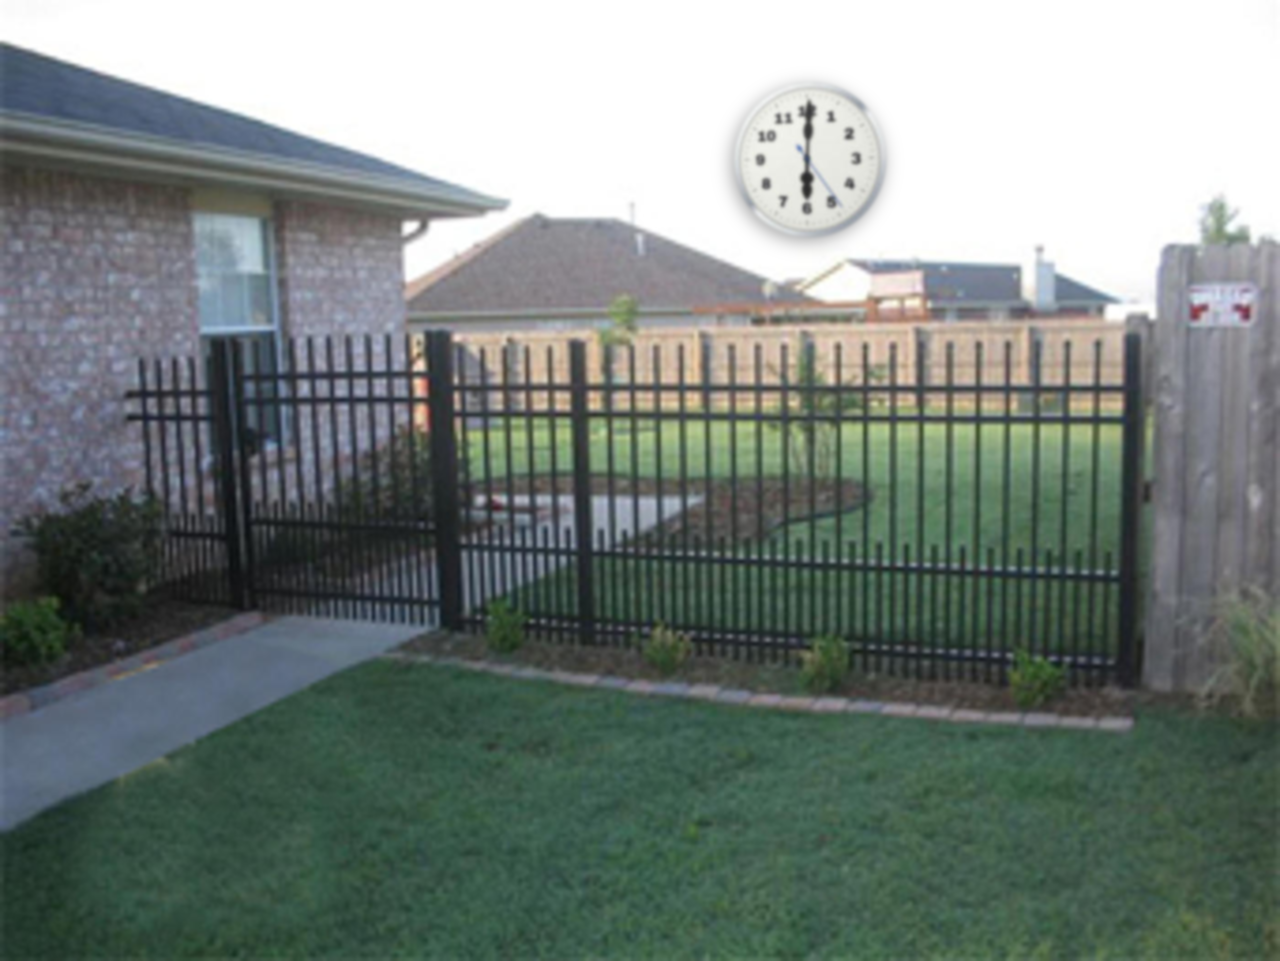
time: 6.00.24
